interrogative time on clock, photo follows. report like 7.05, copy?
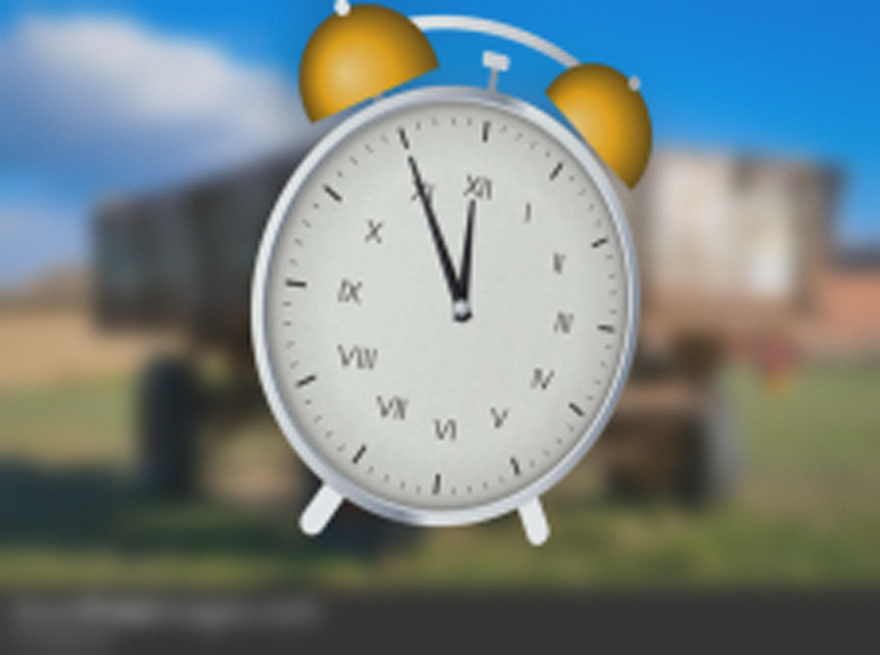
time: 11.55
